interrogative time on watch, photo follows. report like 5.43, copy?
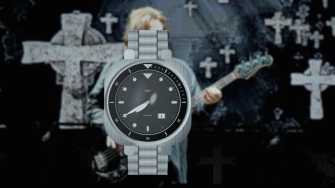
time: 7.40
